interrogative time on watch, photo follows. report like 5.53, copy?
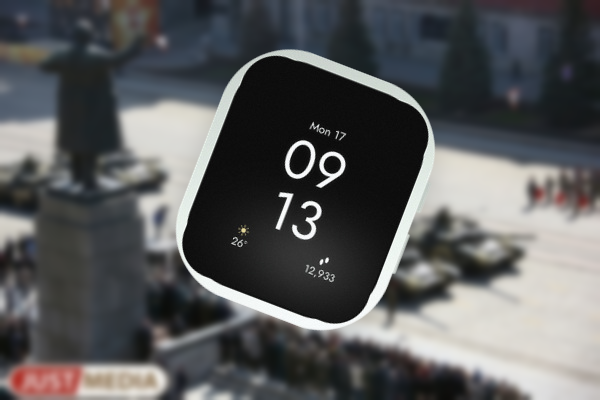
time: 9.13
